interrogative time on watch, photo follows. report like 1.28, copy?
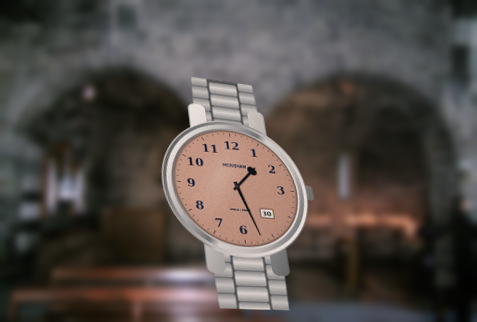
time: 1.27
